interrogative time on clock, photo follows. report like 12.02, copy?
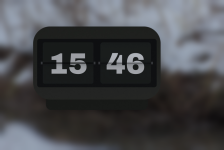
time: 15.46
